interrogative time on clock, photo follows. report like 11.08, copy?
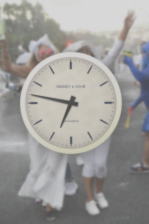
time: 6.47
